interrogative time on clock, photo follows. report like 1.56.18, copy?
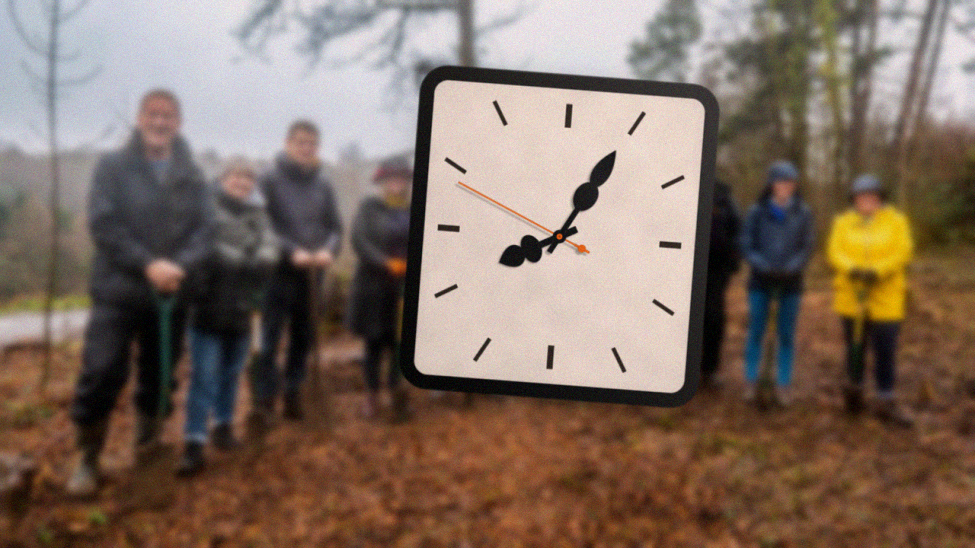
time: 8.04.49
